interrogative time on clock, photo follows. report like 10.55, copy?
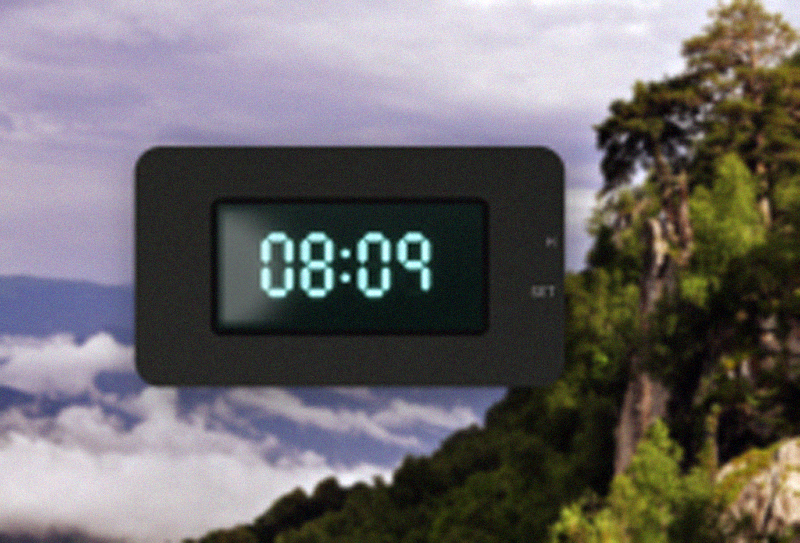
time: 8.09
